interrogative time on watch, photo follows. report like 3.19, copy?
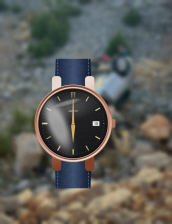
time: 6.00
